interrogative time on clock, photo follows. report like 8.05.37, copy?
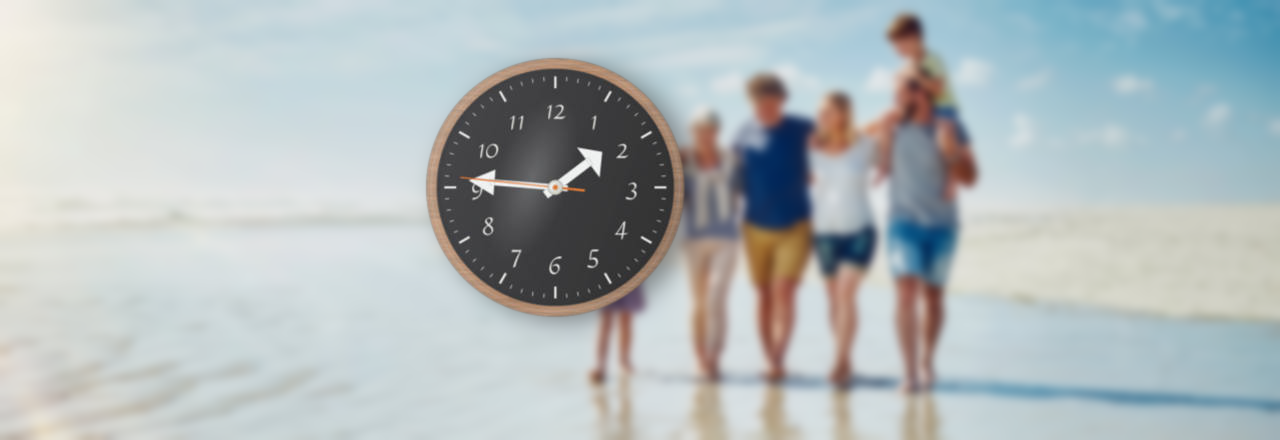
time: 1.45.46
